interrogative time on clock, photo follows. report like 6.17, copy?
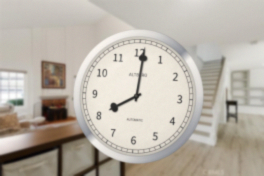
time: 8.01
